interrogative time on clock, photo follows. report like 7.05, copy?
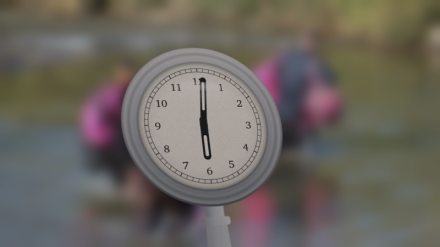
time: 6.01
